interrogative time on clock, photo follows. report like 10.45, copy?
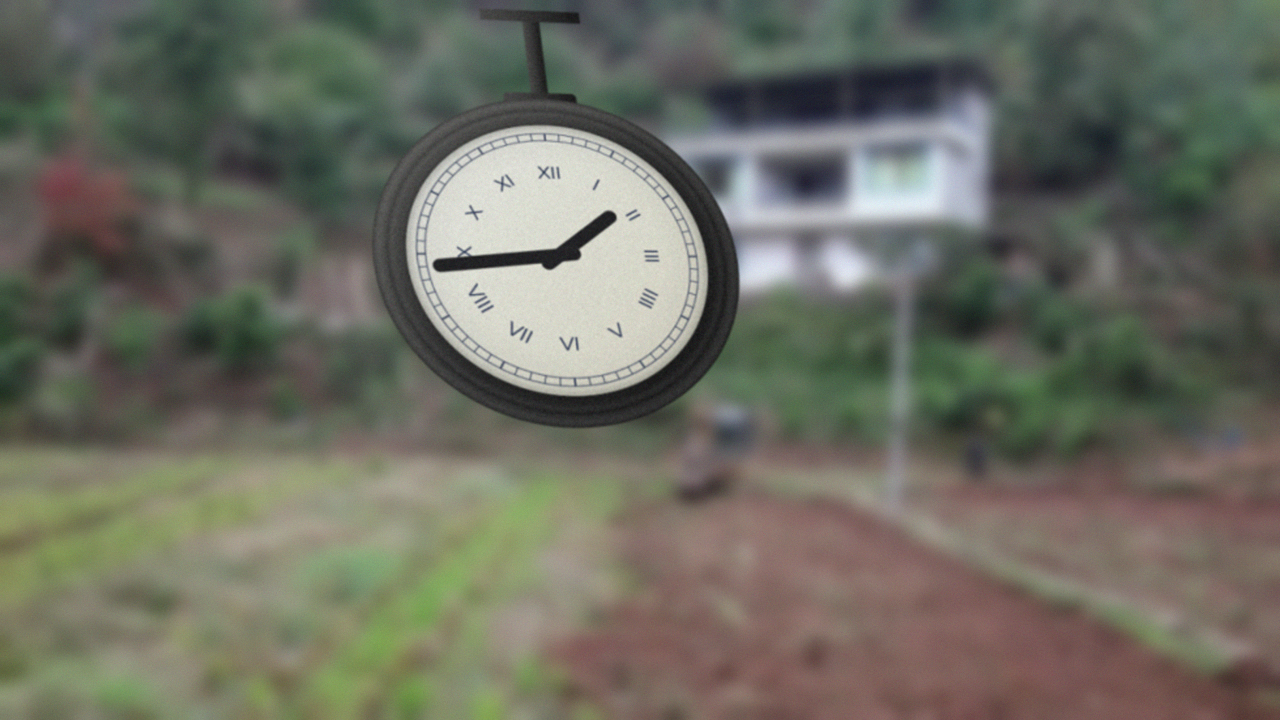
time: 1.44
